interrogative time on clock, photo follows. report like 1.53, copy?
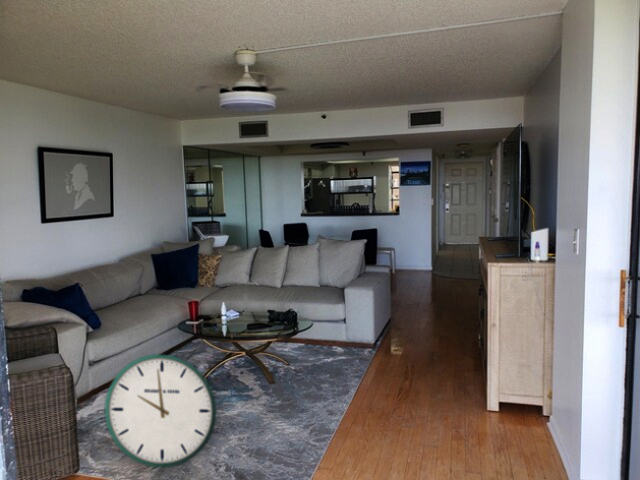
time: 9.59
